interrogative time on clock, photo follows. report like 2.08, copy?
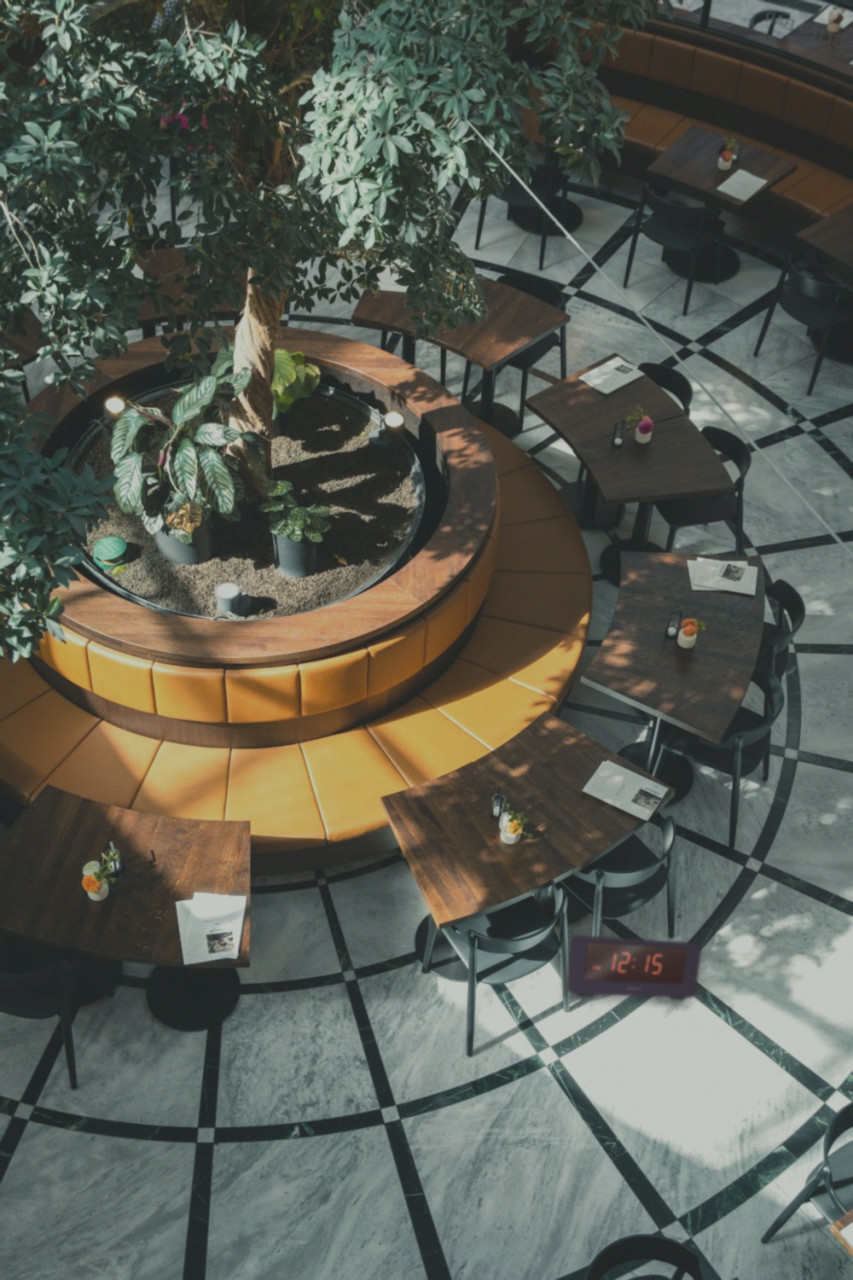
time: 12.15
